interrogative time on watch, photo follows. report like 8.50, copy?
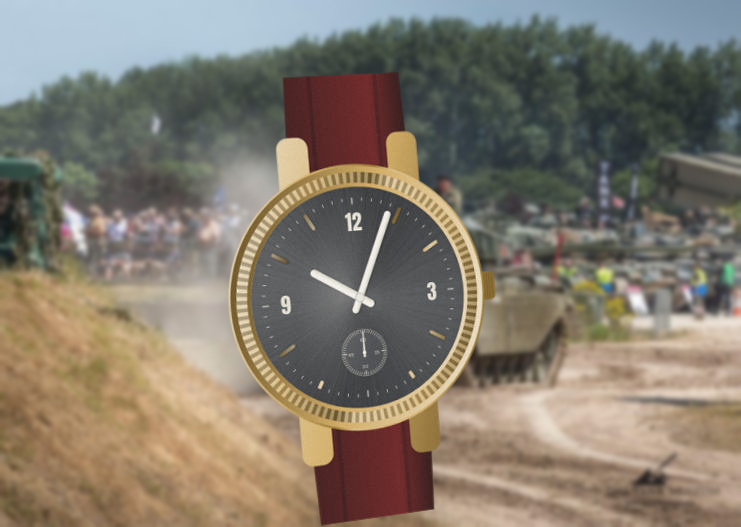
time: 10.04
